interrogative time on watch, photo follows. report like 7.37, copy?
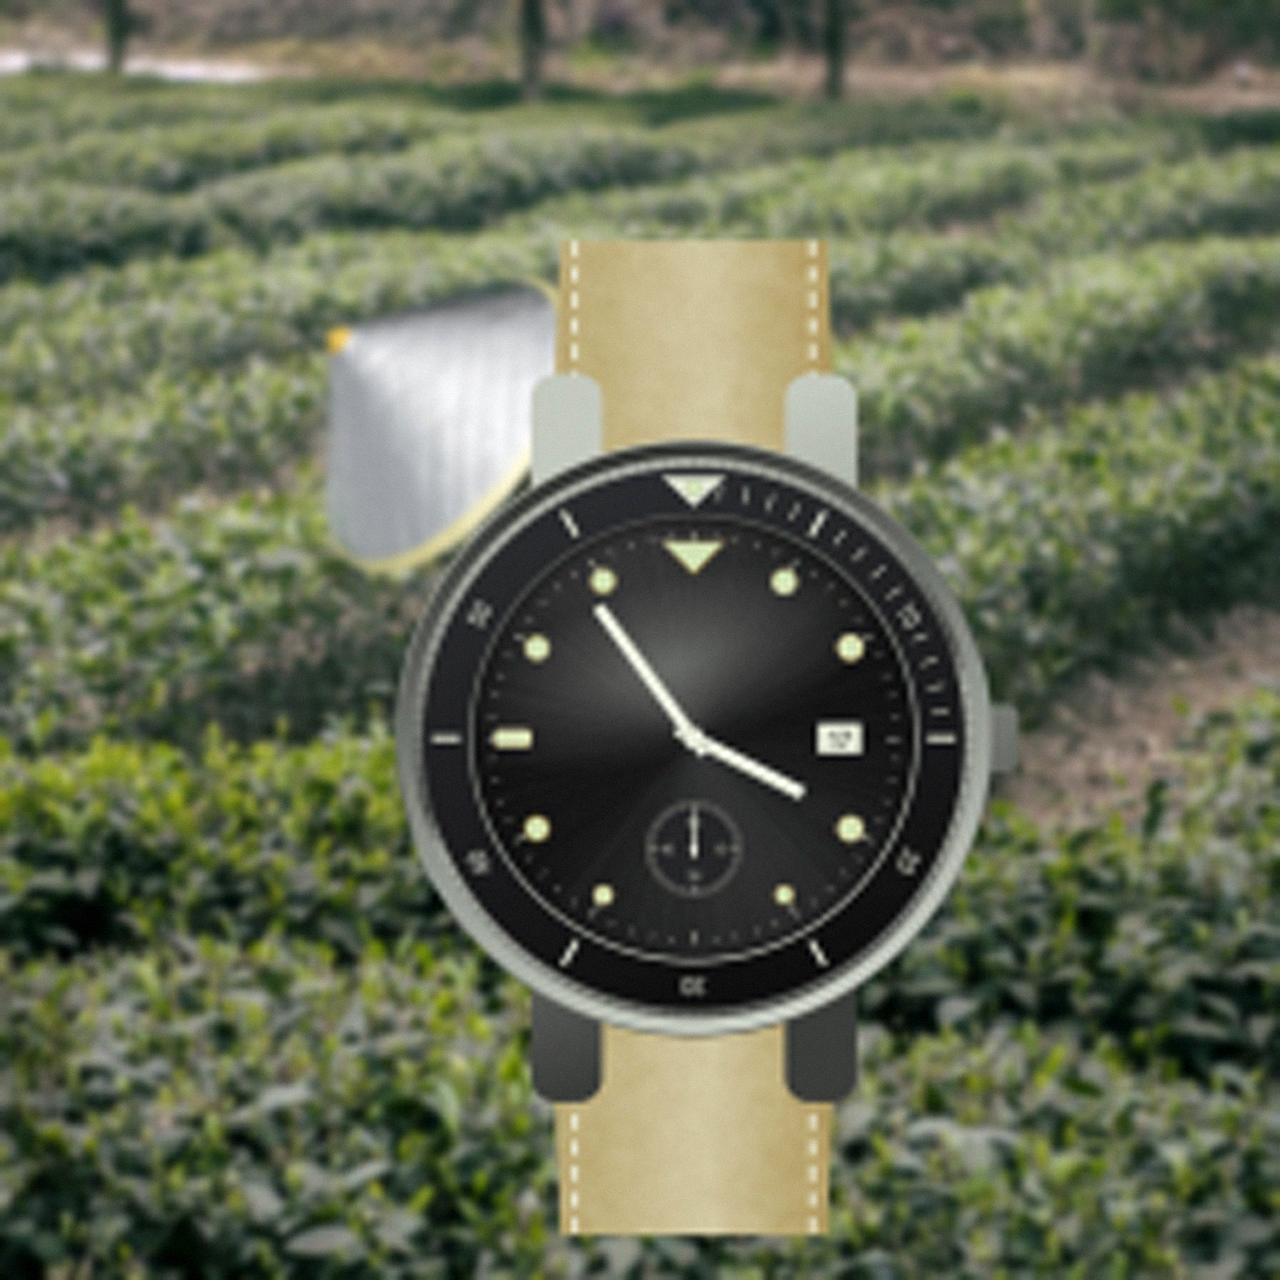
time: 3.54
